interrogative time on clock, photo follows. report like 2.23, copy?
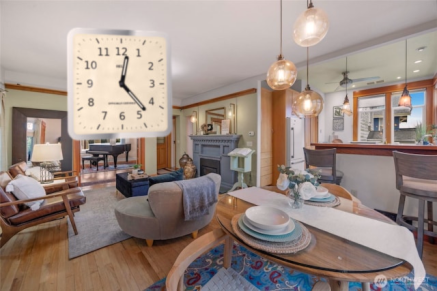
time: 12.23
